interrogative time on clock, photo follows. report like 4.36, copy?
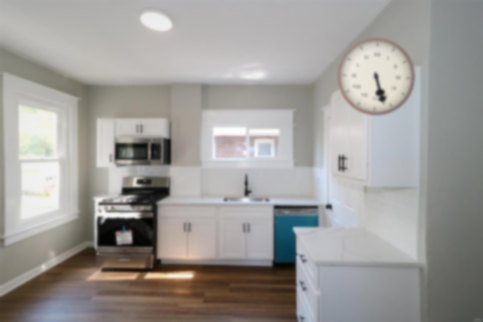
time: 5.27
